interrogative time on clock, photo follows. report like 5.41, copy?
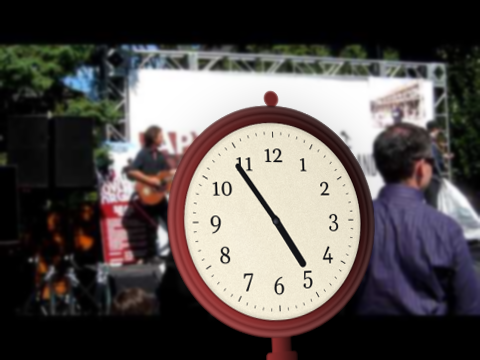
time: 4.54
